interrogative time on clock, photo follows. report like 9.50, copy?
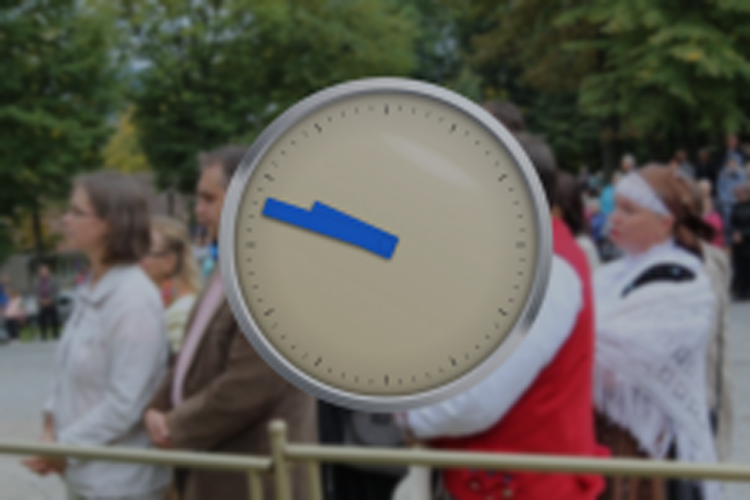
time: 9.48
